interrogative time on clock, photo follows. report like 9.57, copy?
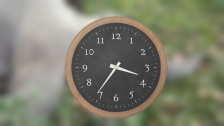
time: 3.36
